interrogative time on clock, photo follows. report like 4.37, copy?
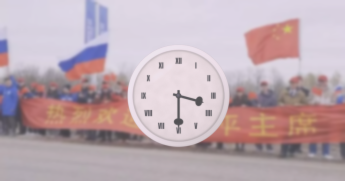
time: 3.30
